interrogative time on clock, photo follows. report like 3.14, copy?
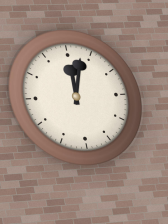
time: 12.03
